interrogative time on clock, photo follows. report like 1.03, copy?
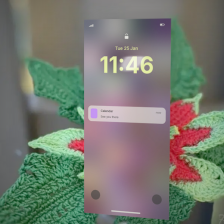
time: 11.46
